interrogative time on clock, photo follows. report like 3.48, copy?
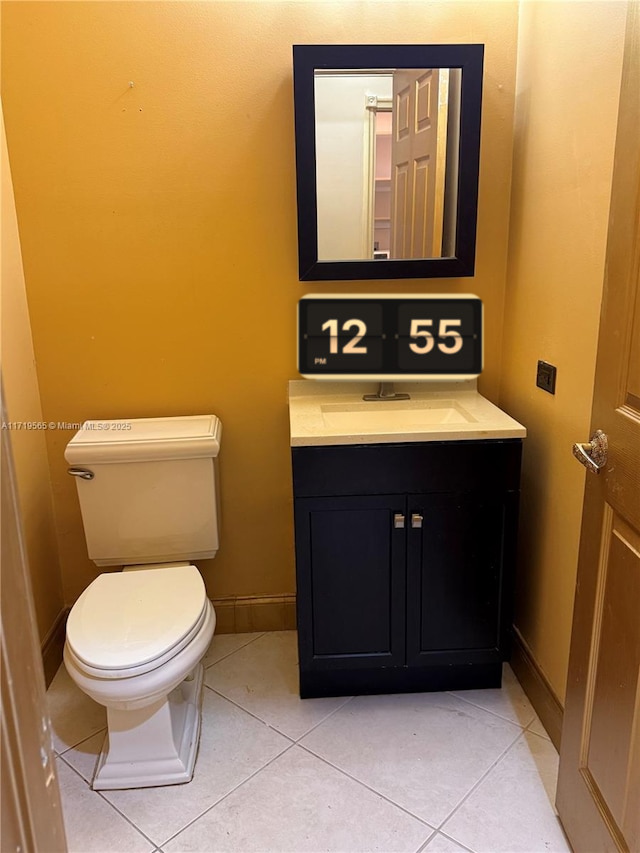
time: 12.55
